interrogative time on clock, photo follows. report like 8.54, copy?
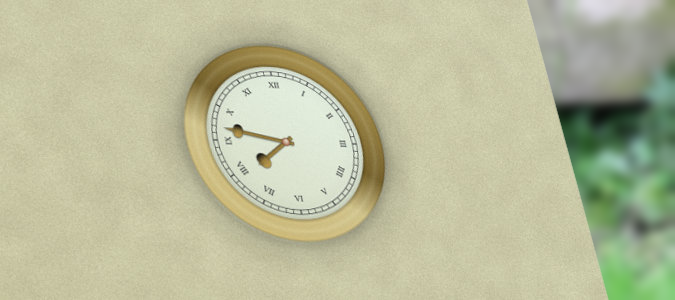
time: 7.47
